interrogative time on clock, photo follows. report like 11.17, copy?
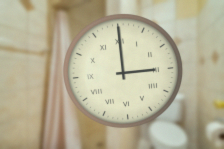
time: 3.00
